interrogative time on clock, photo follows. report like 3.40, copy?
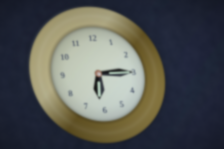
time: 6.15
